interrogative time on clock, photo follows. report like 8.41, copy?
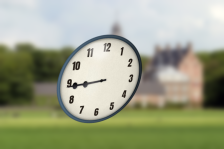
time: 8.44
